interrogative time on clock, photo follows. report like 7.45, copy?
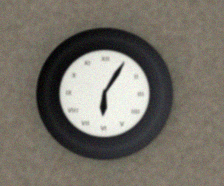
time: 6.05
